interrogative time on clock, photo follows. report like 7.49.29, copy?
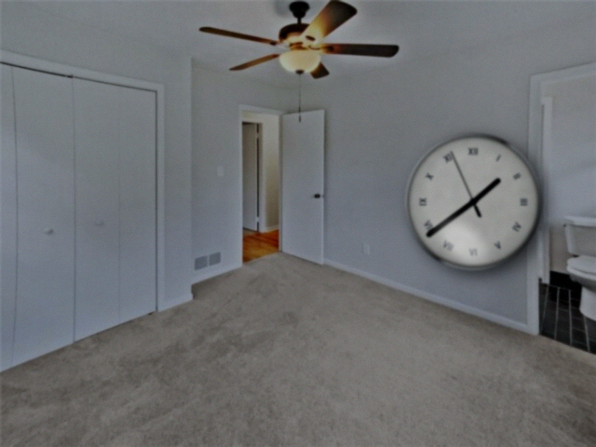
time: 1.38.56
